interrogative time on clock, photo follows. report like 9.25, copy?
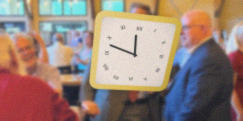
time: 11.48
